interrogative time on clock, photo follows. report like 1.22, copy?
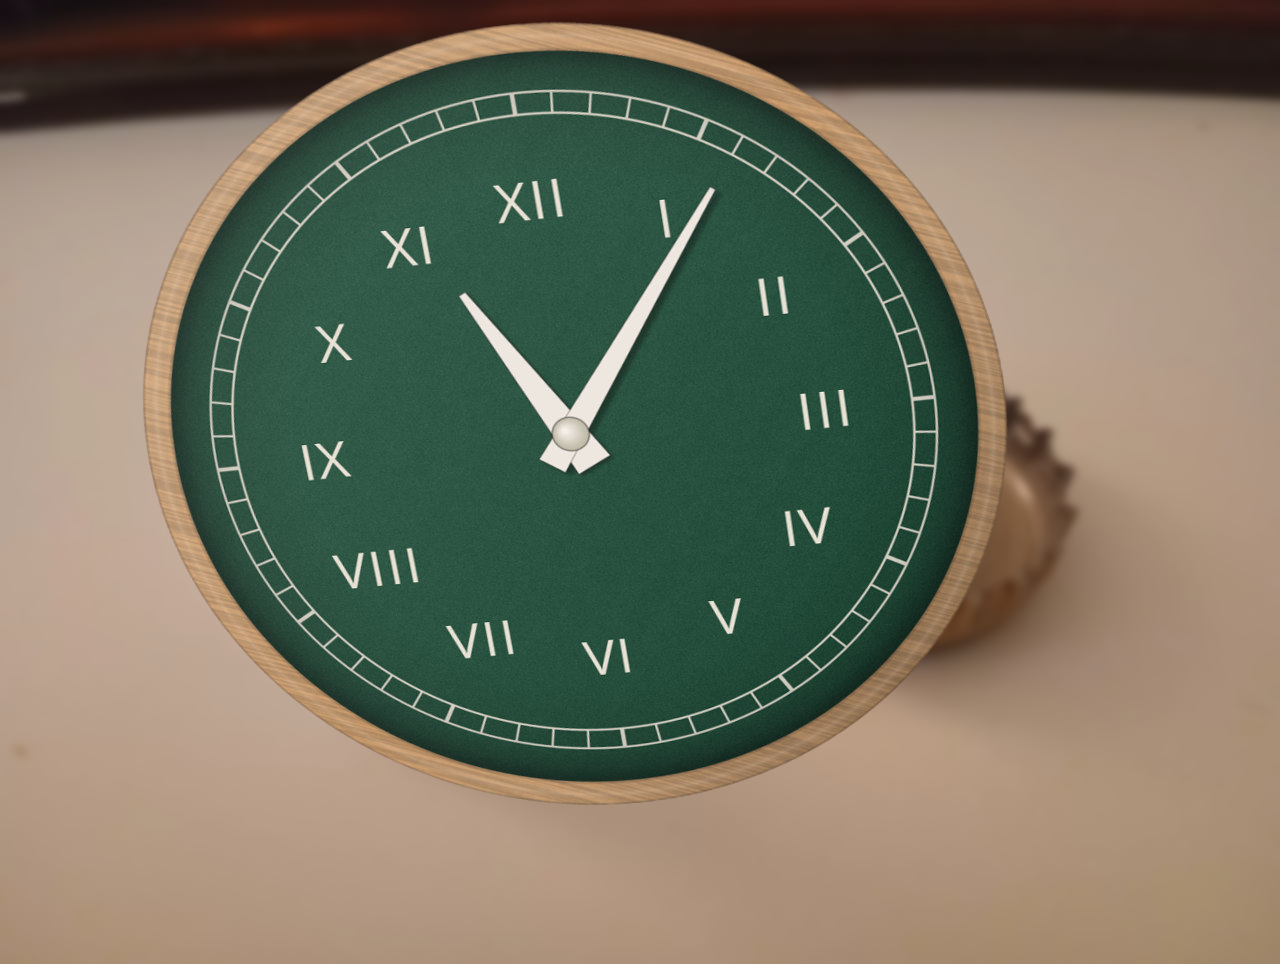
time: 11.06
